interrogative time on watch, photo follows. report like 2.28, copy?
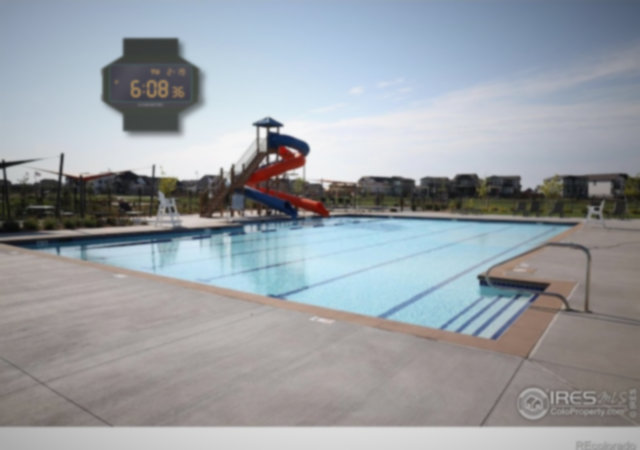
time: 6.08
